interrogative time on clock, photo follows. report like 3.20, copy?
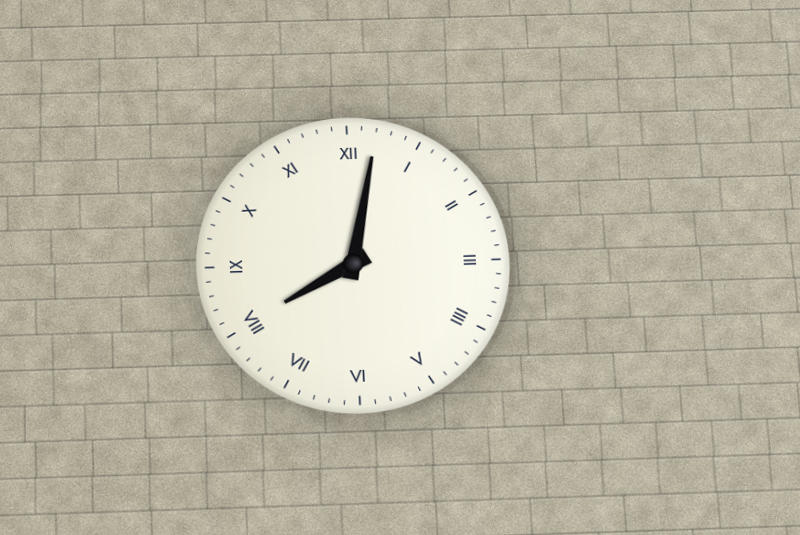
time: 8.02
